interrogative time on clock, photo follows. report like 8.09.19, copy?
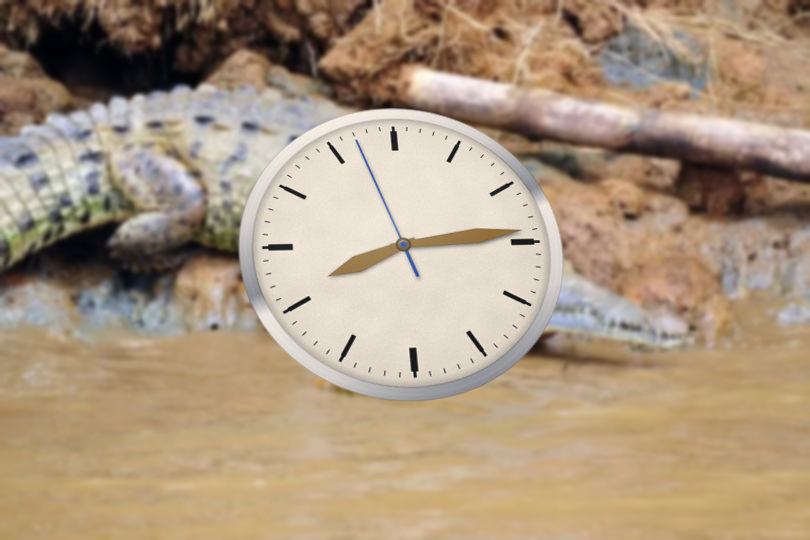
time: 8.13.57
